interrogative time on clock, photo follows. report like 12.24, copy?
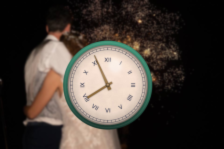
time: 7.56
